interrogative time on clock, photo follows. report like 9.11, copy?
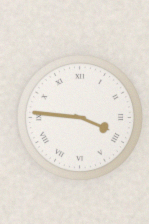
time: 3.46
